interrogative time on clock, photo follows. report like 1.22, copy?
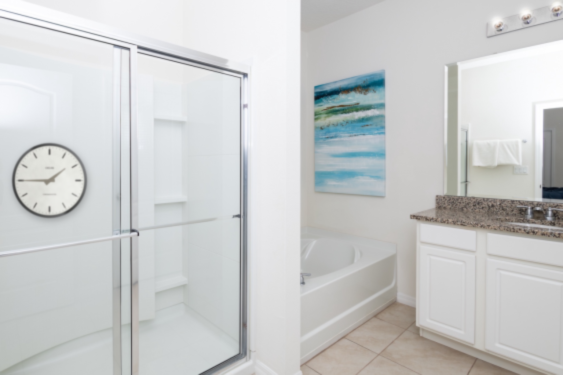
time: 1.45
